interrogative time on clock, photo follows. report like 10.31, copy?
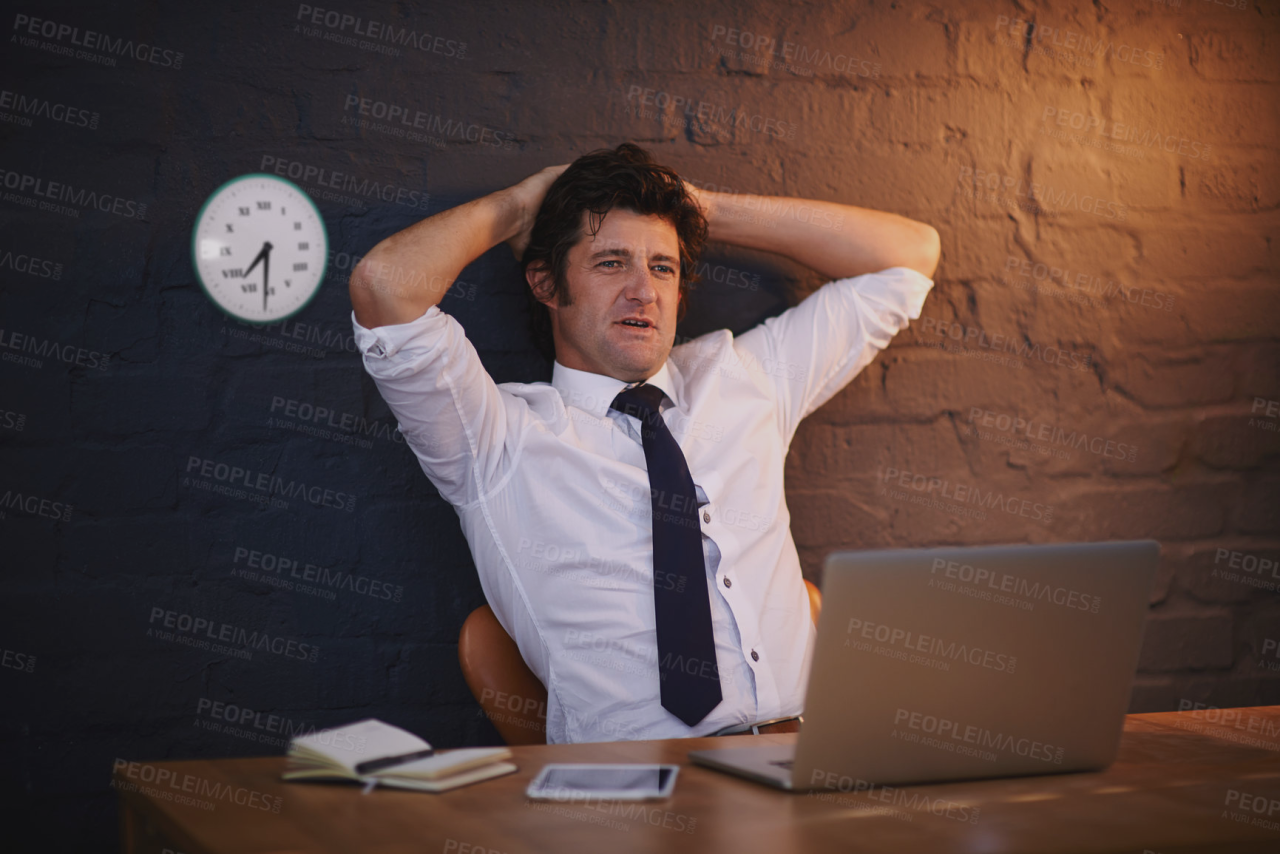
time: 7.31
